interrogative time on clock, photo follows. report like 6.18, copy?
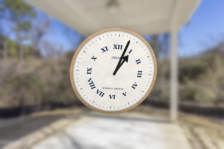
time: 1.03
